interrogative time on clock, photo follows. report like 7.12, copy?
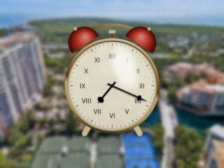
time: 7.19
